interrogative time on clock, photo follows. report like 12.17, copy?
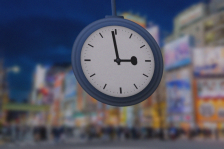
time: 2.59
